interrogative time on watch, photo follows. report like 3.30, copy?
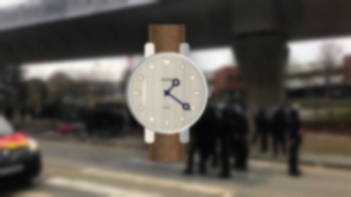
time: 1.21
